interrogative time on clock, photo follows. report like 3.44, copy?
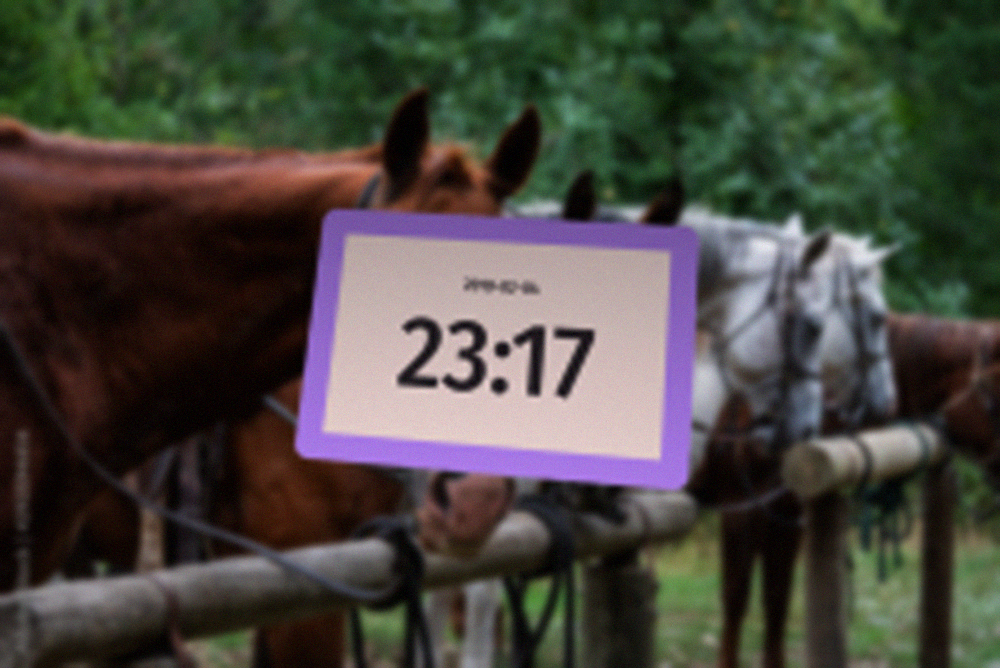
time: 23.17
